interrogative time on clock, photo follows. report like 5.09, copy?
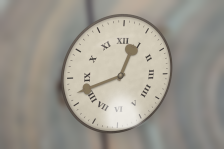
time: 12.42
